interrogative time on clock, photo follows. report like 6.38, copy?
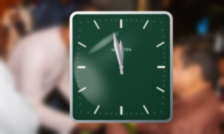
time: 11.58
